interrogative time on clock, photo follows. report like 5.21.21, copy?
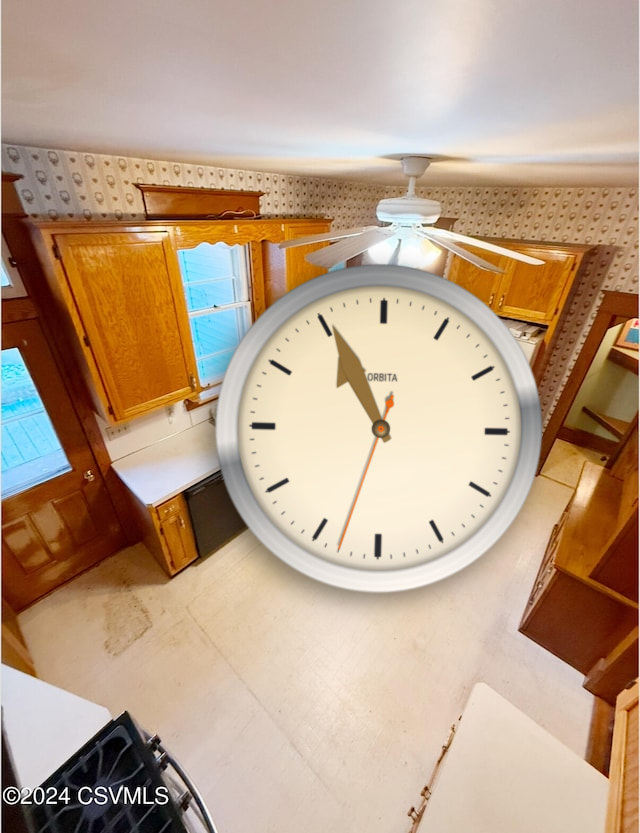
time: 10.55.33
